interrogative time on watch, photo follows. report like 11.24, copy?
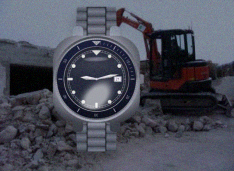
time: 9.13
